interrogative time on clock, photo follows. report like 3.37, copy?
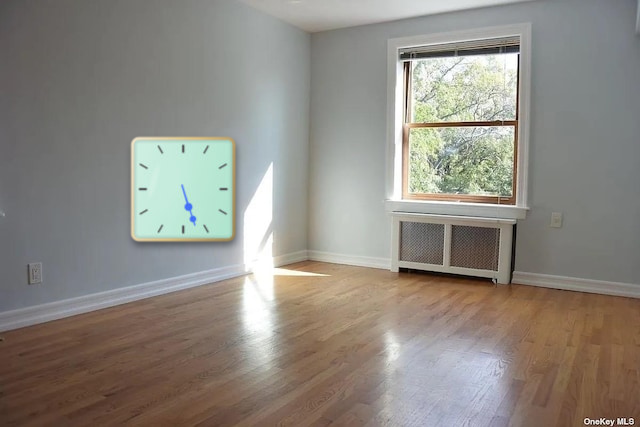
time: 5.27
